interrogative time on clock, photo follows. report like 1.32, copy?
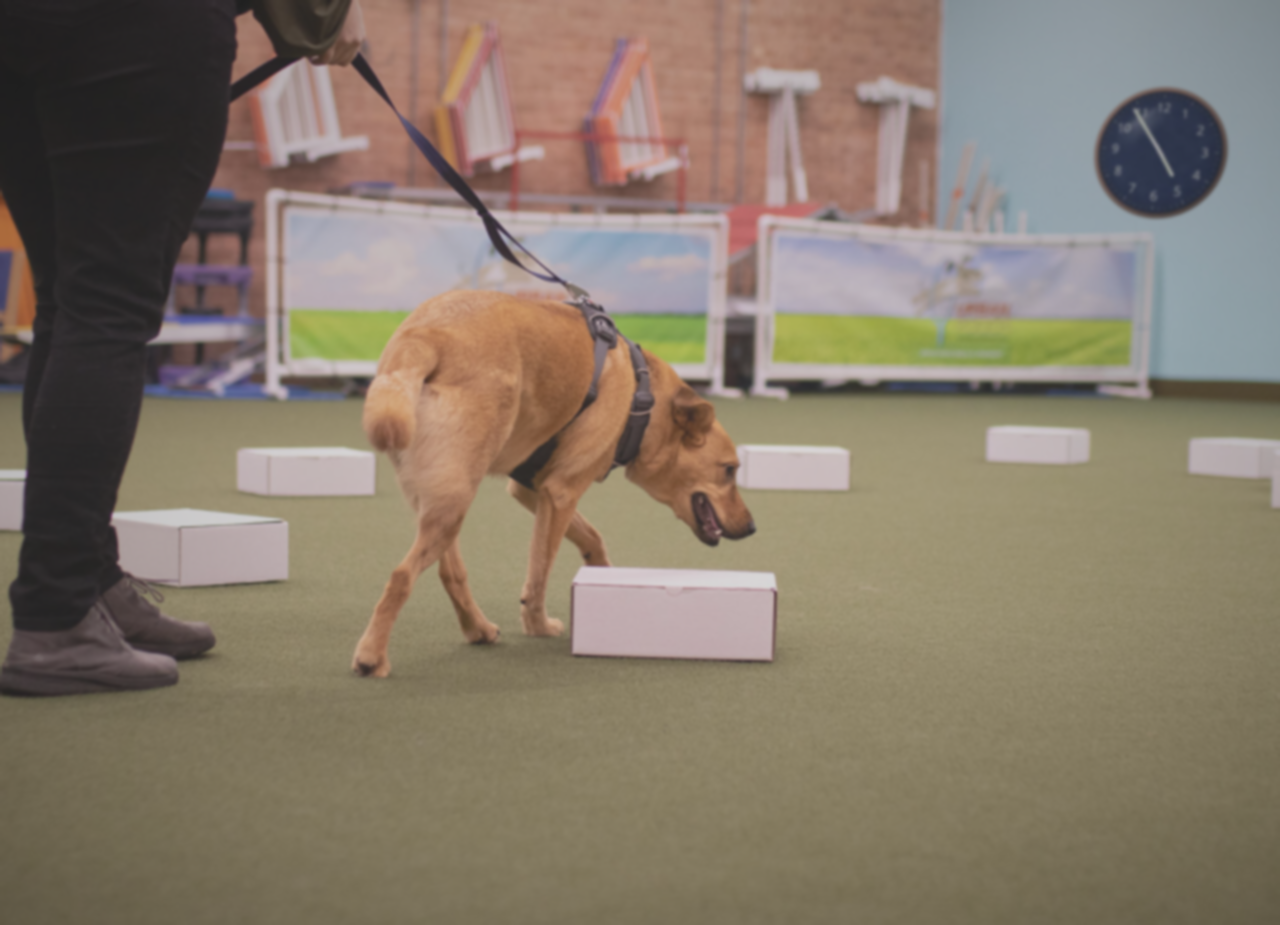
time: 4.54
